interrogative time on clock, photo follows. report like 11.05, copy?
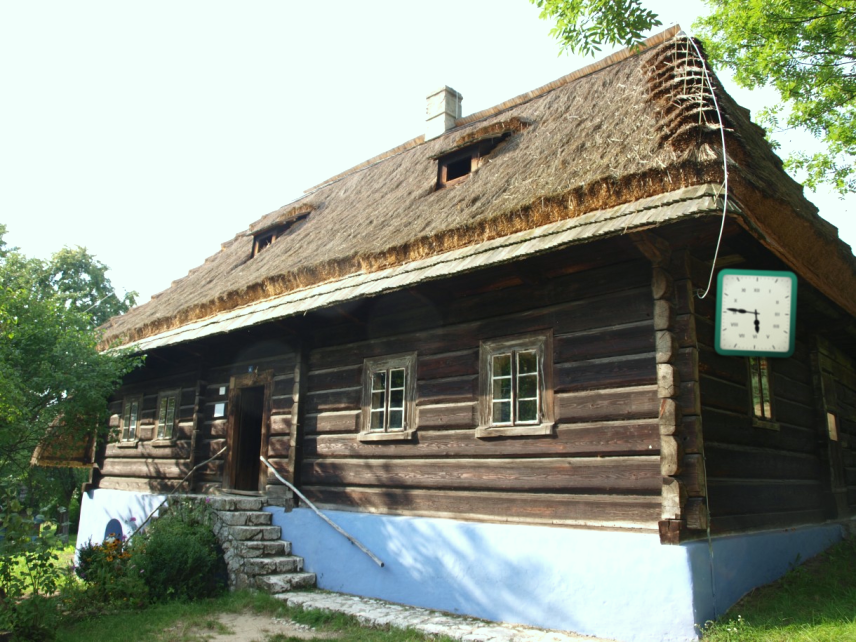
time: 5.46
